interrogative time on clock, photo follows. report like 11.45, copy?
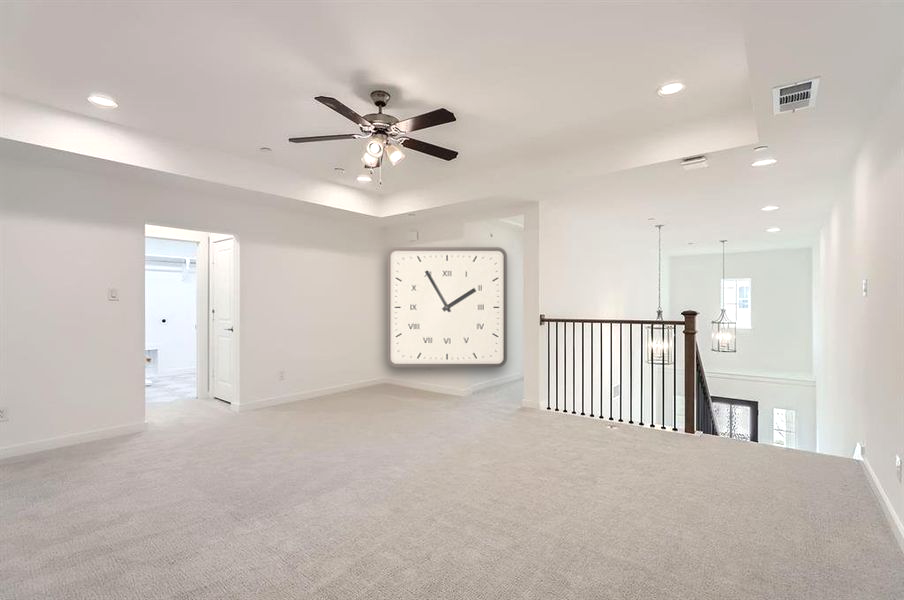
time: 1.55
